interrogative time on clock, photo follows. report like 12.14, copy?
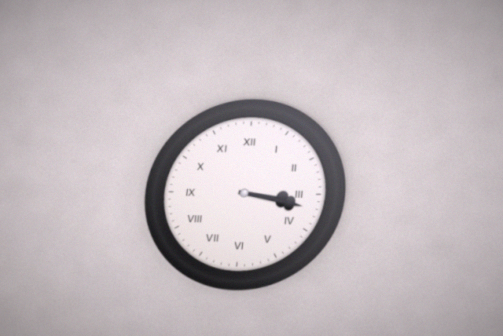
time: 3.17
